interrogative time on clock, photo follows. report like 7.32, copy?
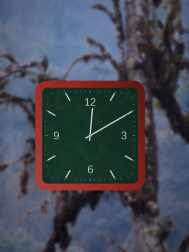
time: 12.10
